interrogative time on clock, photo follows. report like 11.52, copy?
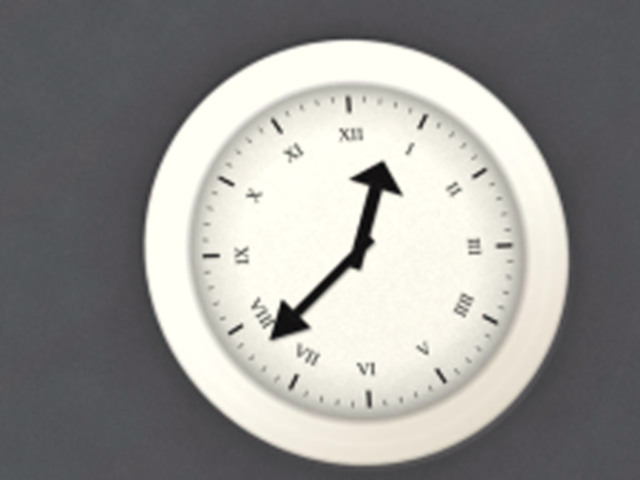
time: 12.38
